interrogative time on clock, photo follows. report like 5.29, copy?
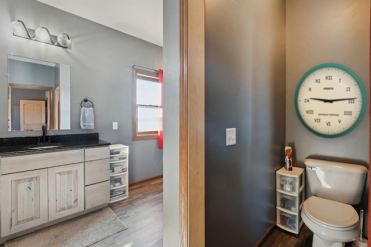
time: 9.14
